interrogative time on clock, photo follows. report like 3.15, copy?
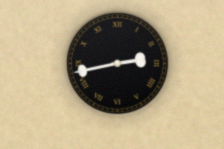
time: 2.43
